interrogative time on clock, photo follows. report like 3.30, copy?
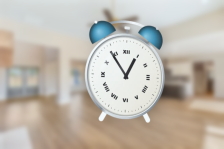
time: 12.54
